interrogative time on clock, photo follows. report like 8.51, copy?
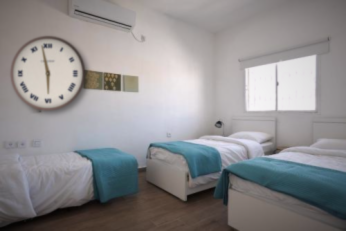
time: 5.58
